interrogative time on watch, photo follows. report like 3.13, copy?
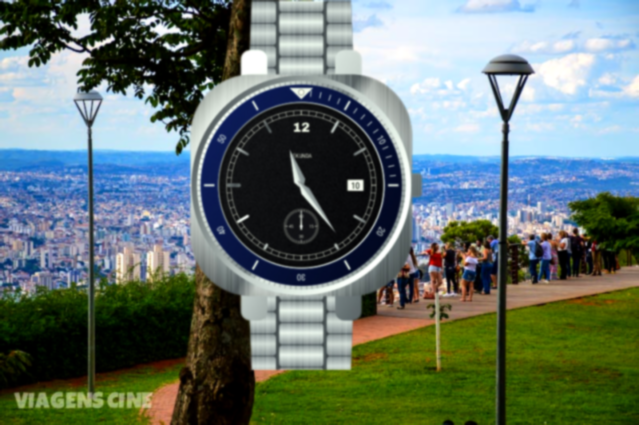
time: 11.24
